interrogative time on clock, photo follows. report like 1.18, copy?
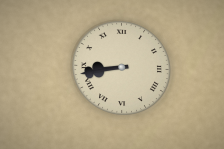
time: 8.43
